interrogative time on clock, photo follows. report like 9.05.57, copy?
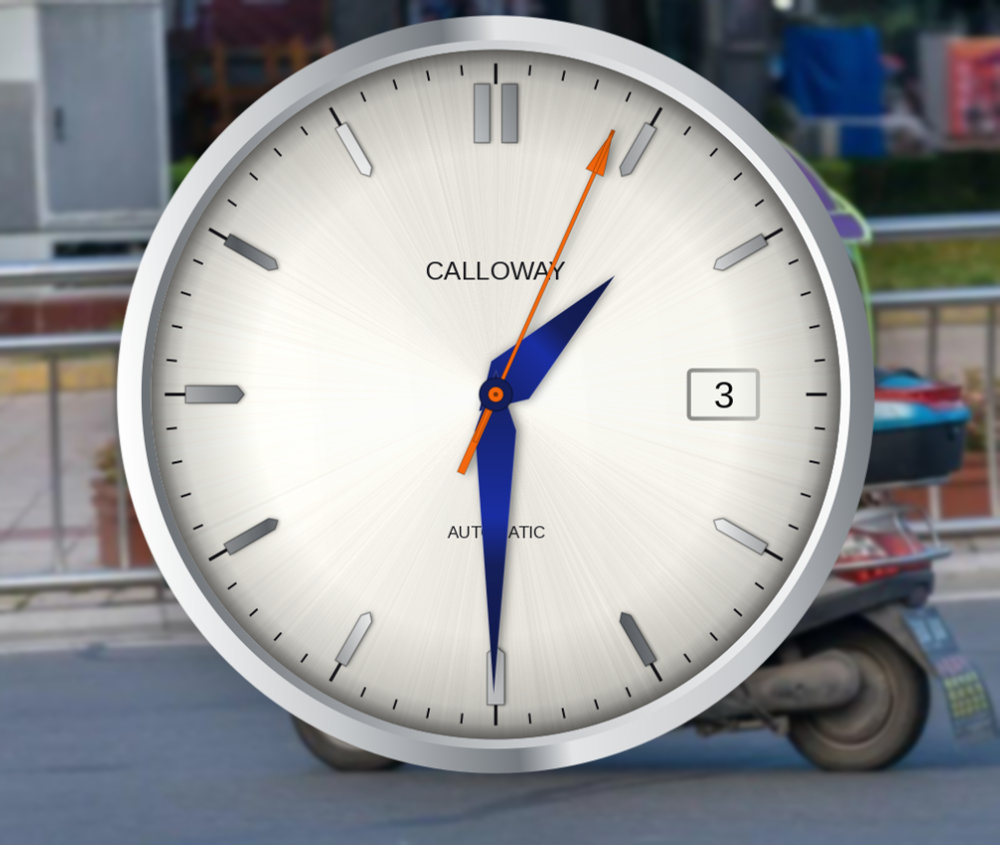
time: 1.30.04
